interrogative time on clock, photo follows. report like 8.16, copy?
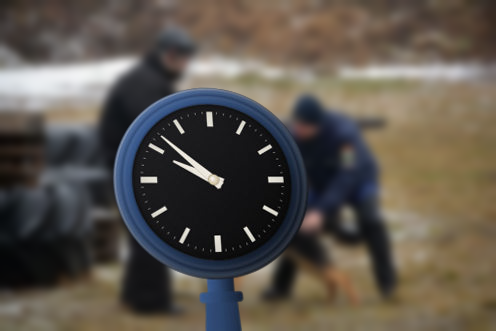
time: 9.52
